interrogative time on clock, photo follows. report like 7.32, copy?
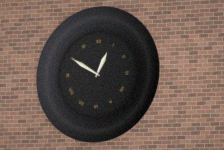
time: 12.50
